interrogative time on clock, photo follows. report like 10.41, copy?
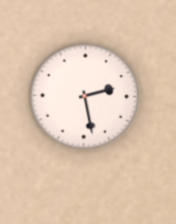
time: 2.28
